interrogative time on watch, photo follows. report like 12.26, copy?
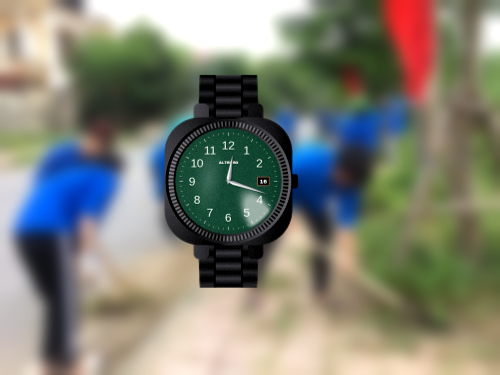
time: 12.18
